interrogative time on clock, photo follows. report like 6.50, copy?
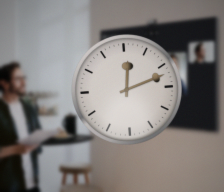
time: 12.12
